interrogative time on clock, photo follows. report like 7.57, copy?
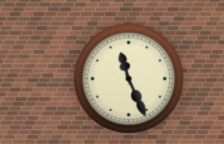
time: 11.26
